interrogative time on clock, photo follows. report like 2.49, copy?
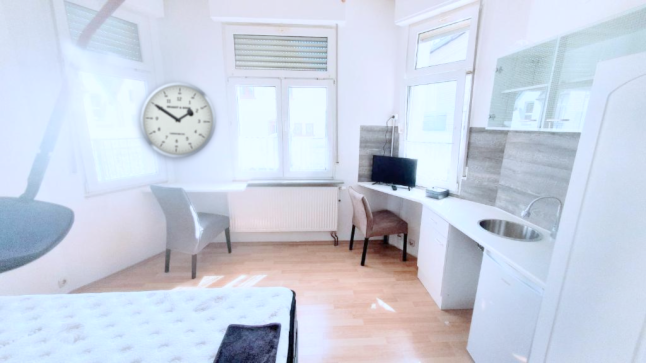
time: 1.50
